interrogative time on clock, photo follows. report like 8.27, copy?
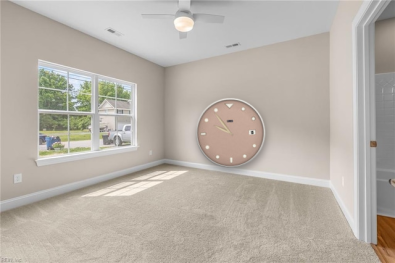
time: 9.54
